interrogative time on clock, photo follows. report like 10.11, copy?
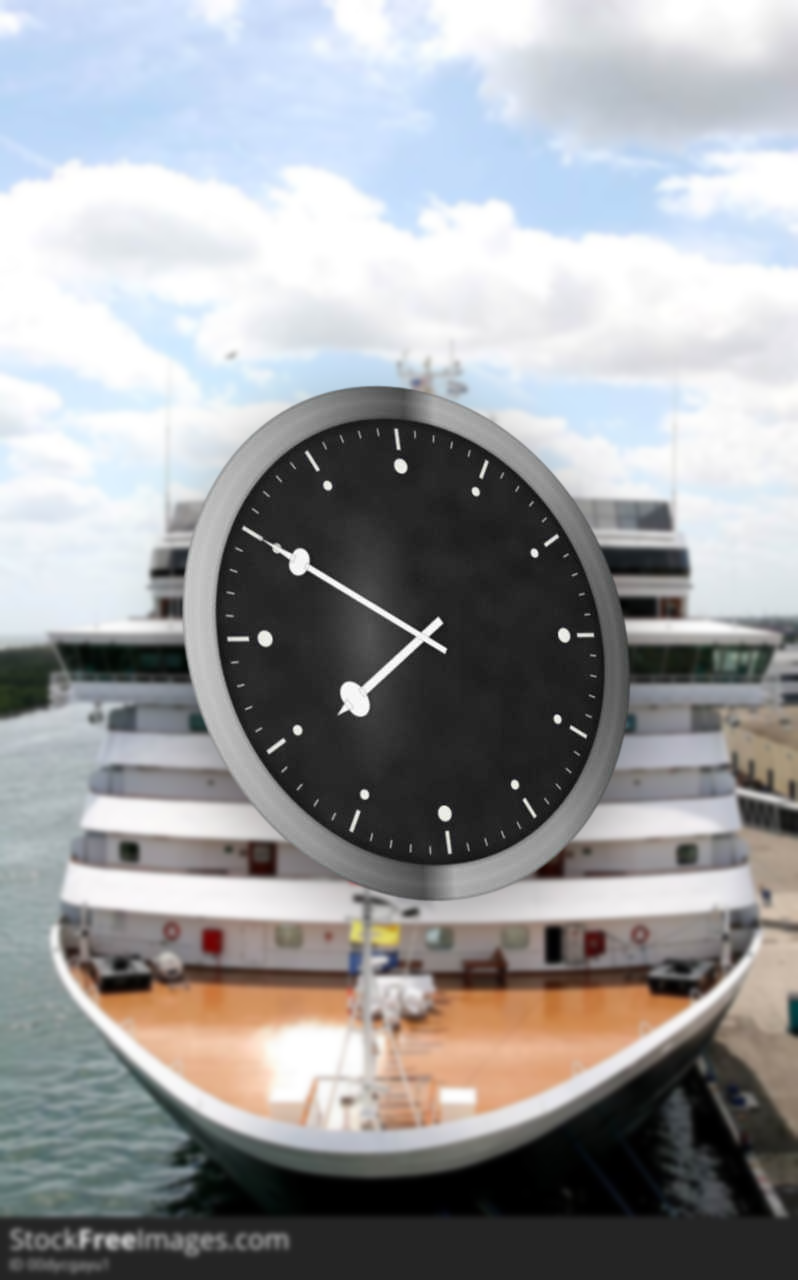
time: 7.50
